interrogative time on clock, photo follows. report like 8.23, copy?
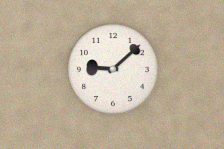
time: 9.08
